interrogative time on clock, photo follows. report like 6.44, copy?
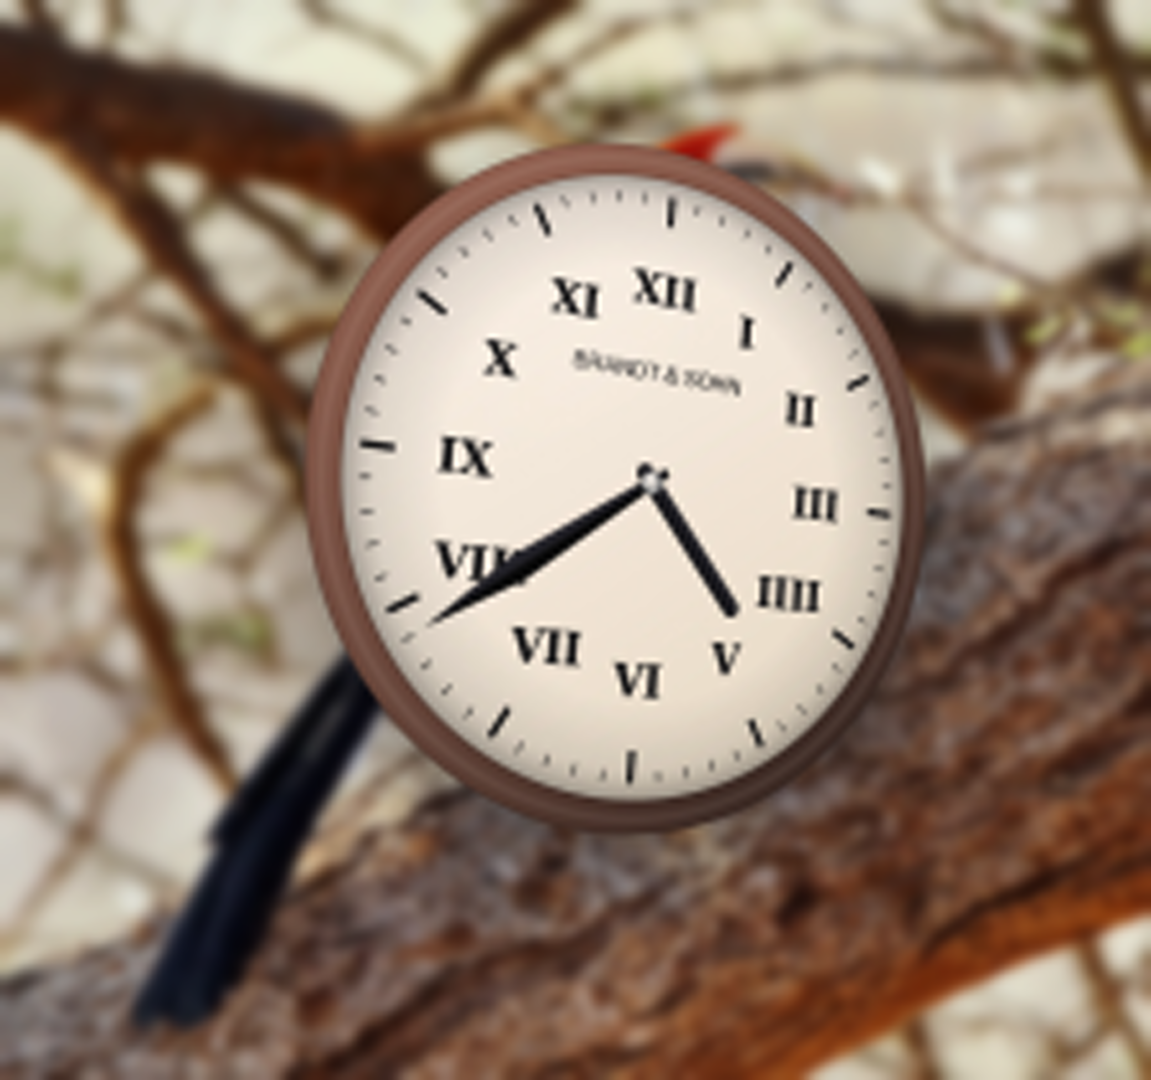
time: 4.39
